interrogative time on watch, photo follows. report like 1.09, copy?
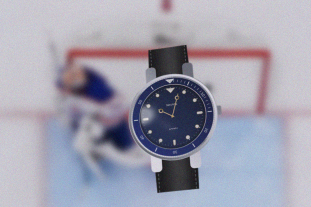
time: 10.03
